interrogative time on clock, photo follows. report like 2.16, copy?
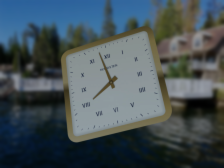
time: 7.58
